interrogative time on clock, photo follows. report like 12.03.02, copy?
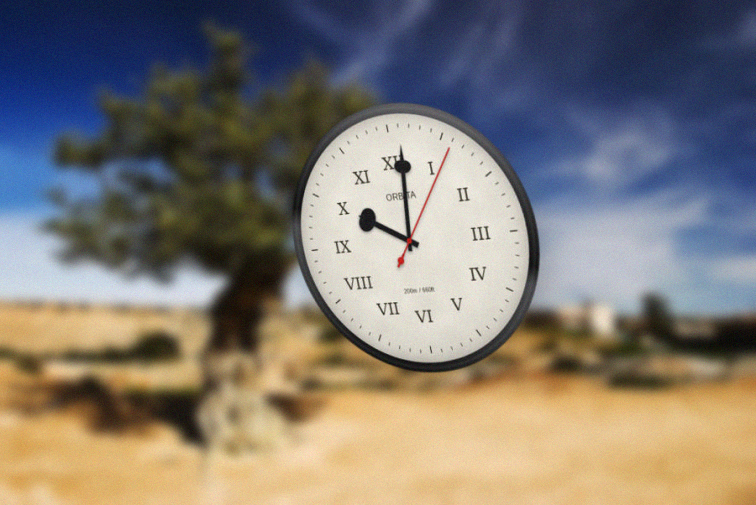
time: 10.01.06
